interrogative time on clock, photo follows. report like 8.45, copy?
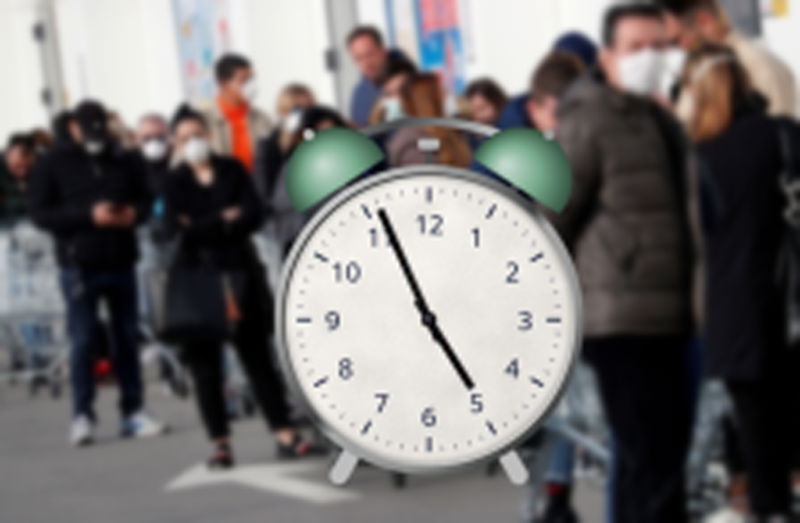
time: 4.56
